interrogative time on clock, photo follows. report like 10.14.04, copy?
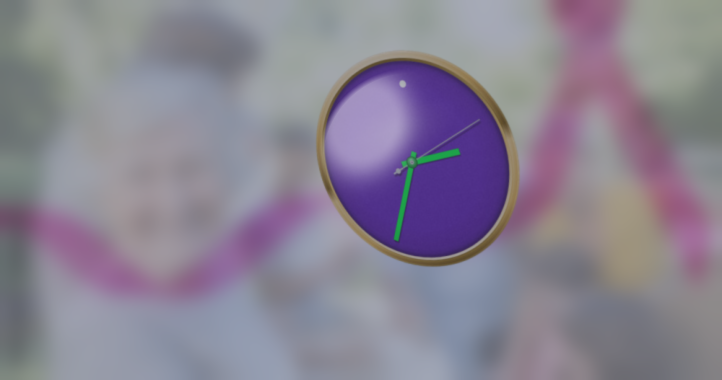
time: 2.33.10
